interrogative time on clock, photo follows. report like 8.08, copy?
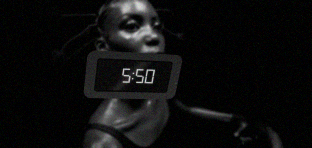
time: 5.50
